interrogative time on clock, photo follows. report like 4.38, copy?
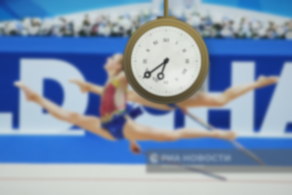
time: 6.39
